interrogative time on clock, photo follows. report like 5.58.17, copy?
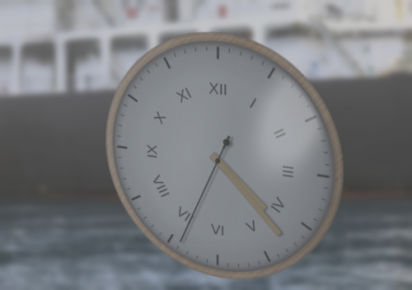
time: 4.22.34
